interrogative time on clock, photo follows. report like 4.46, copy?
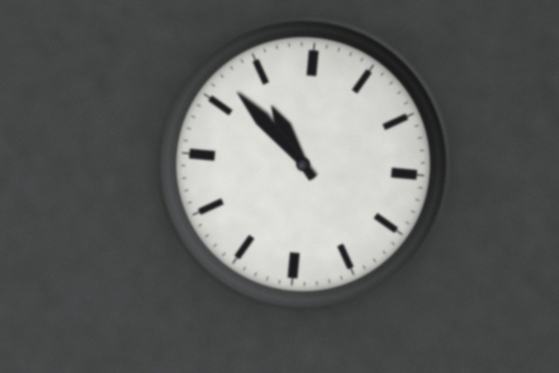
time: 10.52
